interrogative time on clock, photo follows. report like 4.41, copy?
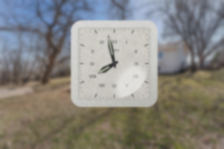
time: 7.58
